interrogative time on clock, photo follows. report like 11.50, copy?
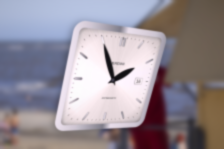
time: 1.55
